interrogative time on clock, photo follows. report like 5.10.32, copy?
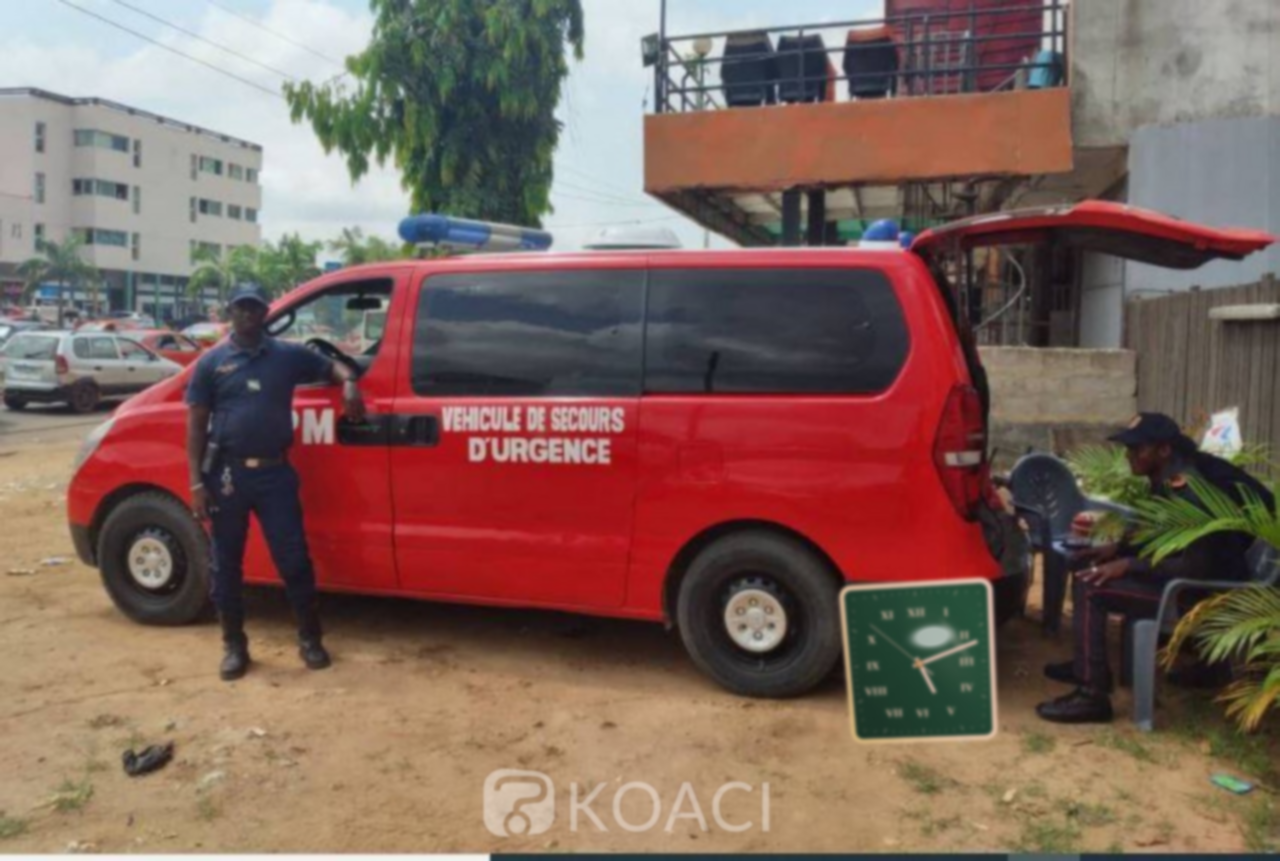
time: 5.11.52
